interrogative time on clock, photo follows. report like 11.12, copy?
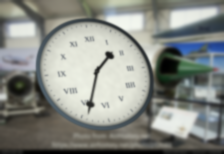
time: 1.34
